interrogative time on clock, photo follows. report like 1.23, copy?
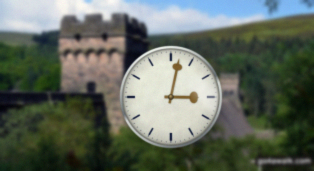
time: 3.02
